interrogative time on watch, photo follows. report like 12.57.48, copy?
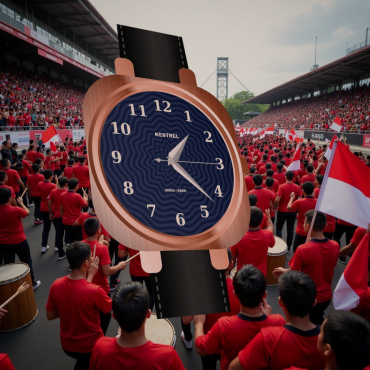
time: 1.22.15
